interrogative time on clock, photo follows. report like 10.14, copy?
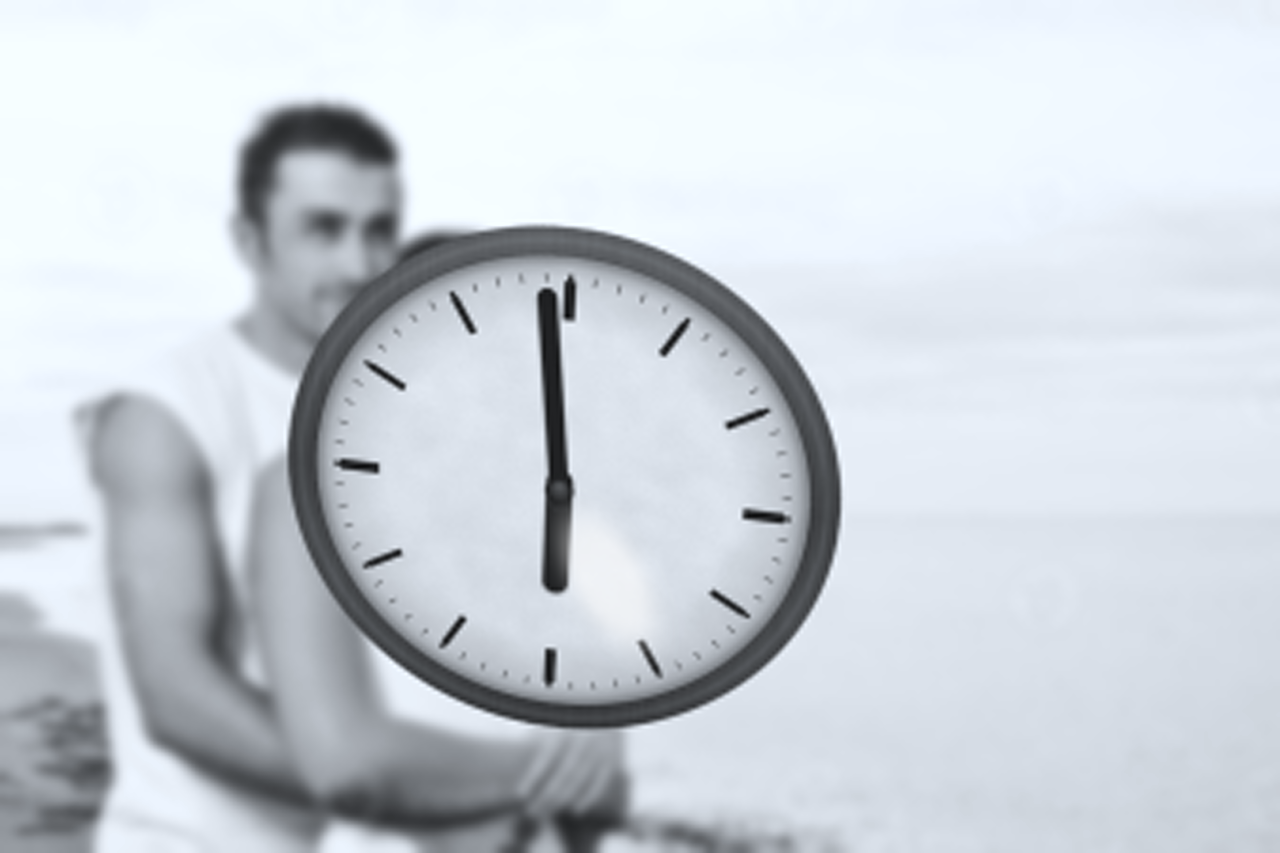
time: 5.59
